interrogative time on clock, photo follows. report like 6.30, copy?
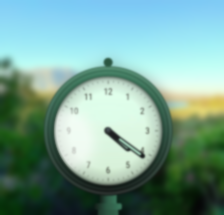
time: 4.21
